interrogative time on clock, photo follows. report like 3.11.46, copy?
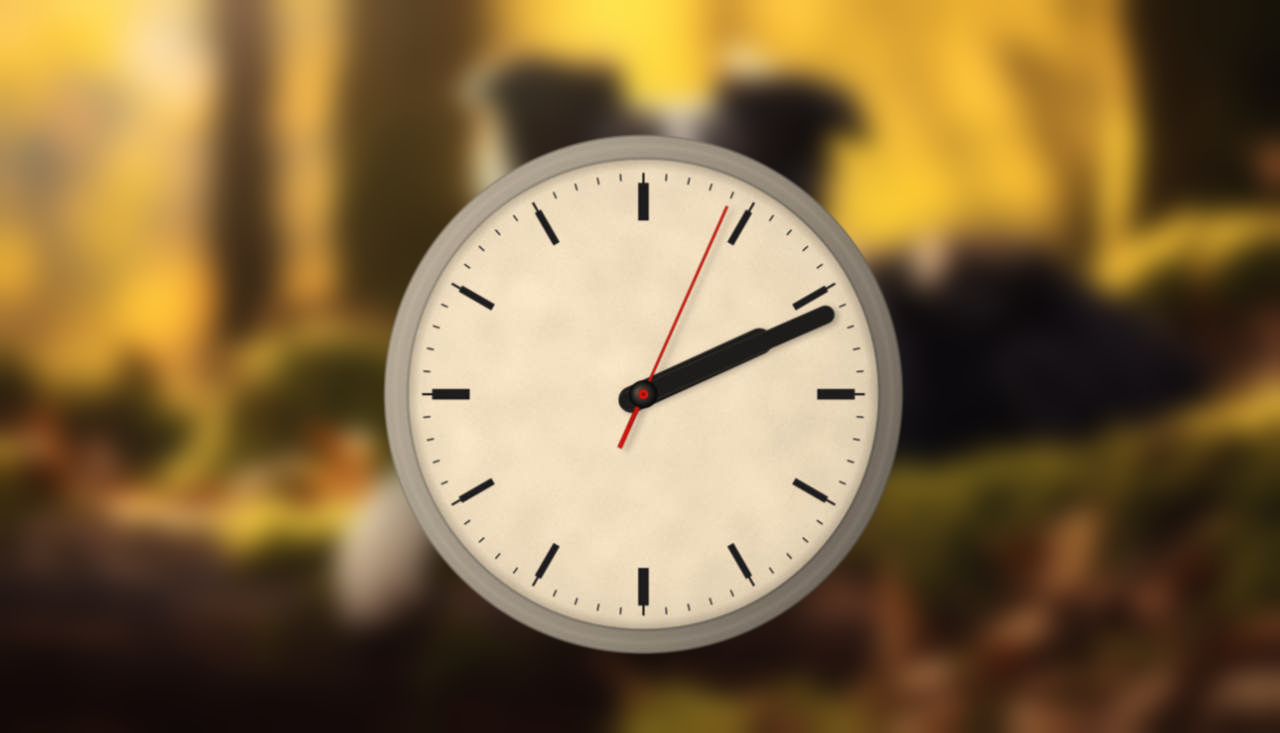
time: 2.11.04
